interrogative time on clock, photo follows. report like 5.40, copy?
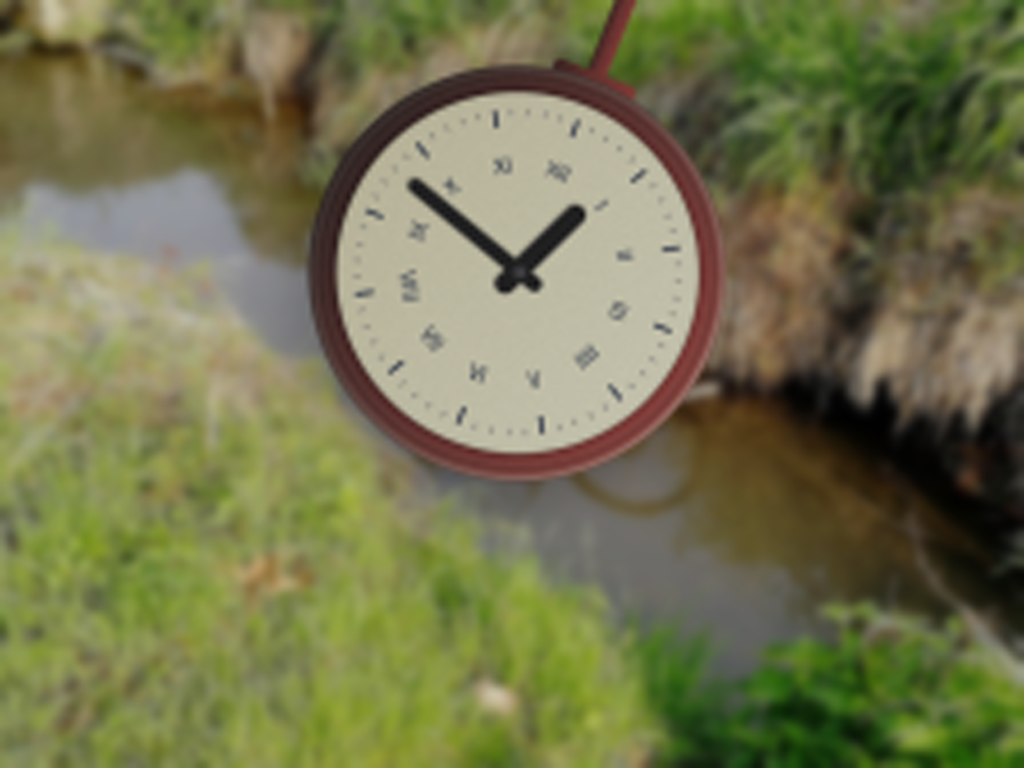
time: 12.48
